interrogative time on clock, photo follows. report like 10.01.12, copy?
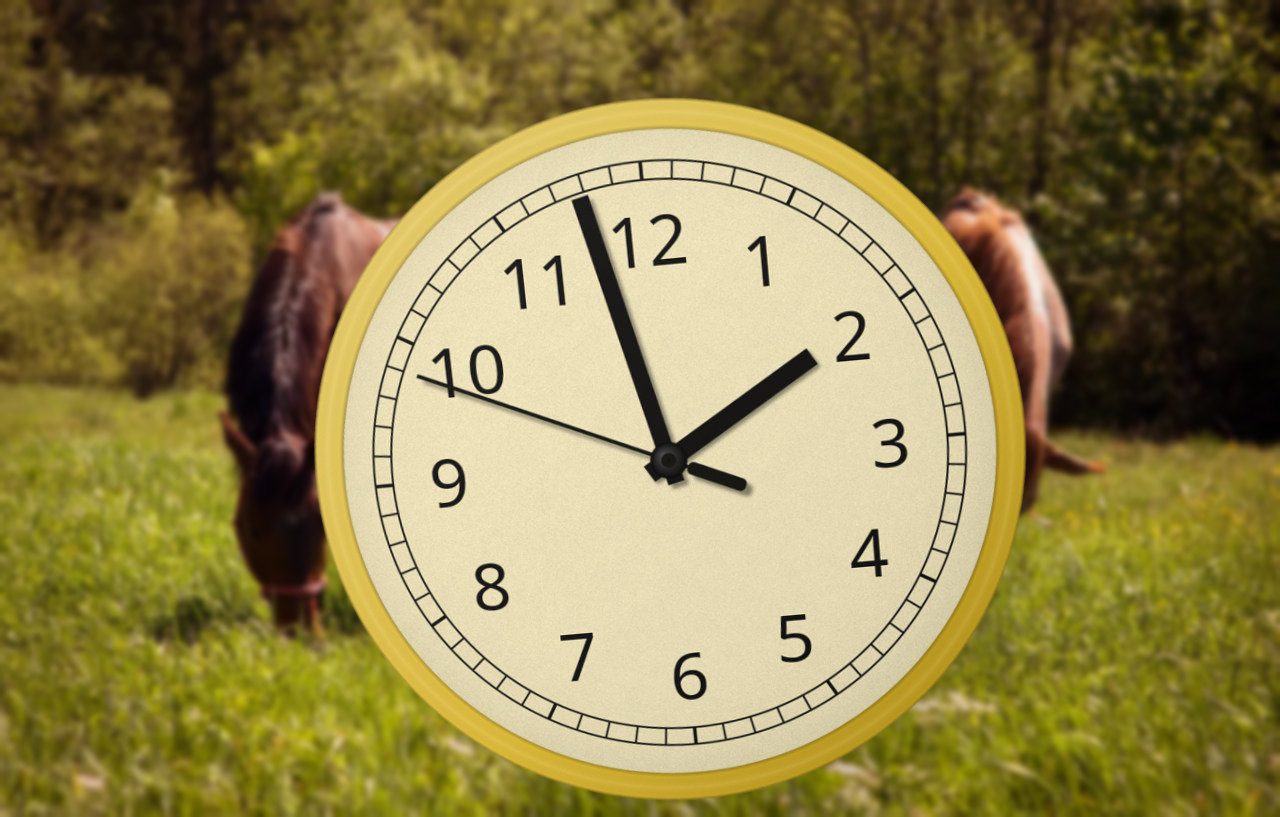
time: 1.57.49
